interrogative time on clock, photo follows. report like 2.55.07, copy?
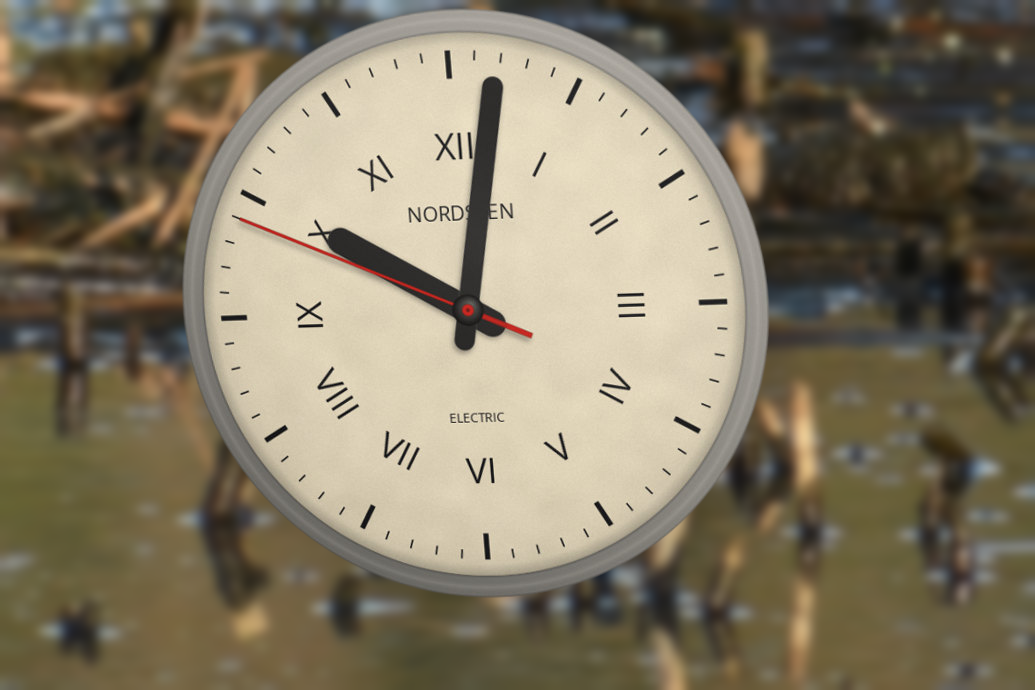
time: 10.01.49
